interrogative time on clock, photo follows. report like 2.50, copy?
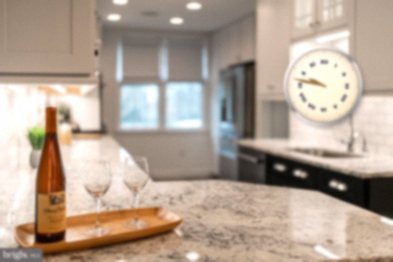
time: 9.47
